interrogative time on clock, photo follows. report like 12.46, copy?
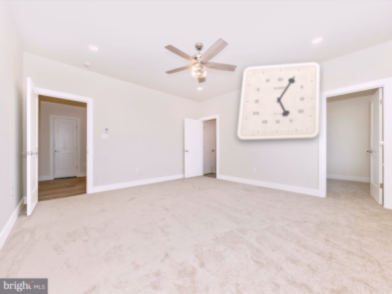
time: 5.05
